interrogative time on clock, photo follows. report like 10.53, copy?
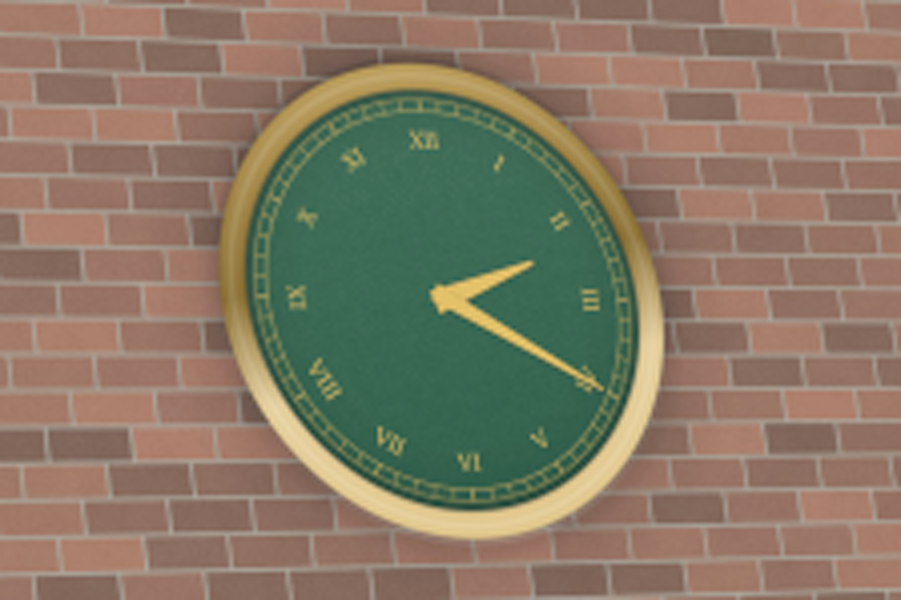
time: 2.20
